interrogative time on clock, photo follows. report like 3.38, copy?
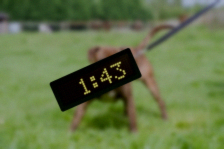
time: 1.43
